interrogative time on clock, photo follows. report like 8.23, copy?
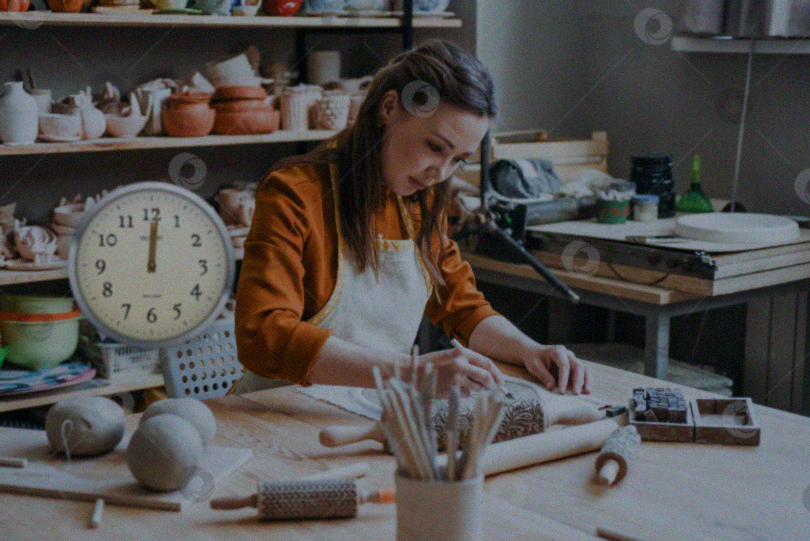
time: 12.01
